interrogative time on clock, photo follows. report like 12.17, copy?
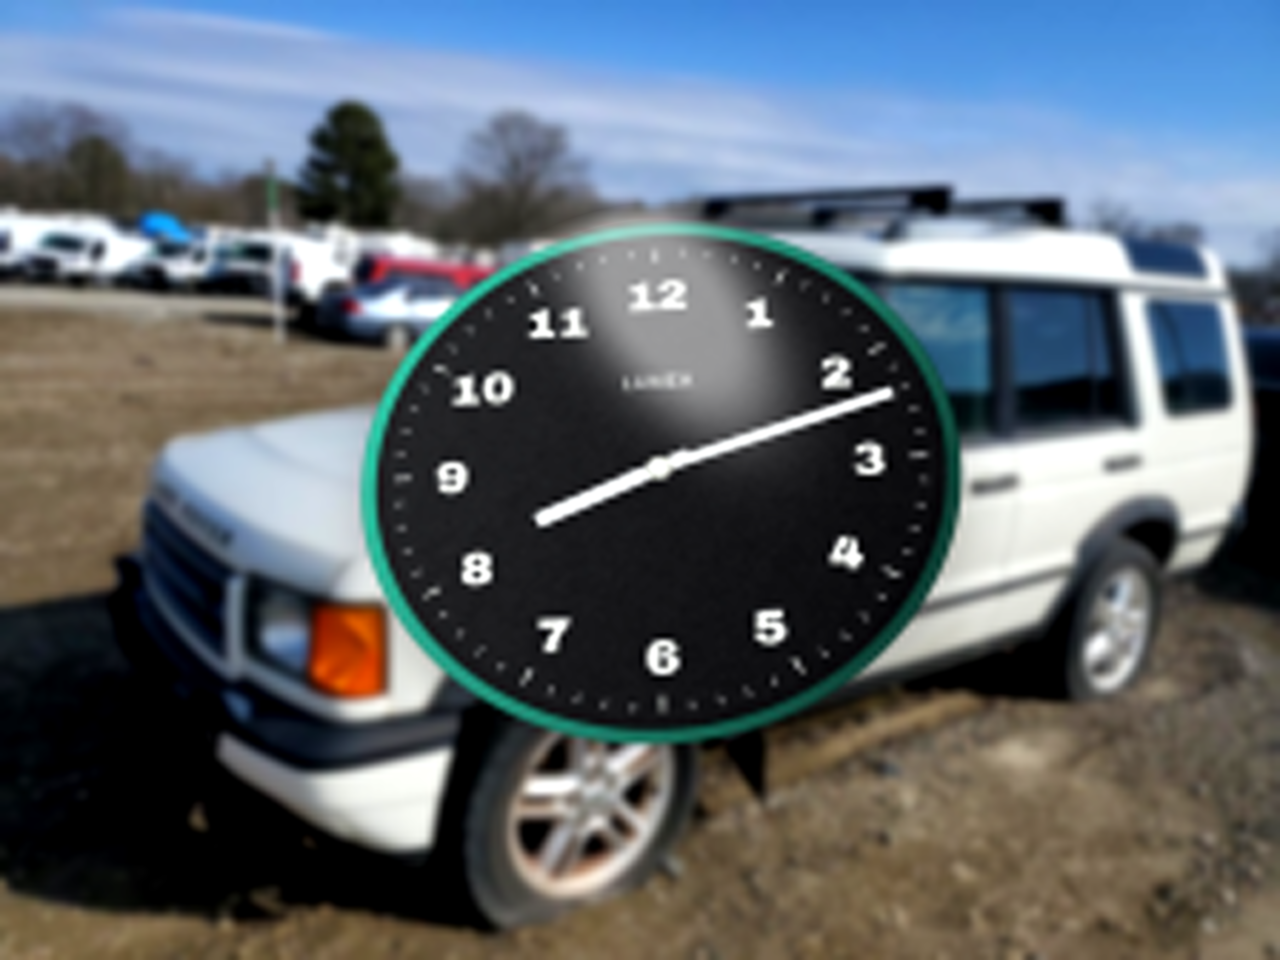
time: 8.12
